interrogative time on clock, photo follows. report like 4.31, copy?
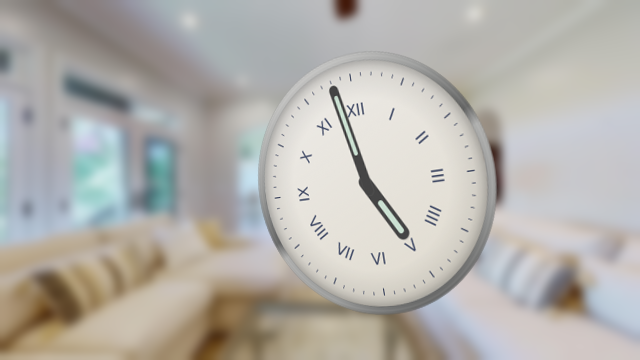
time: 4.58
